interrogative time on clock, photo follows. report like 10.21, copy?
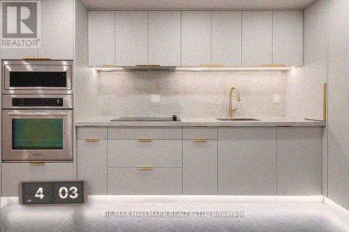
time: 4.03
